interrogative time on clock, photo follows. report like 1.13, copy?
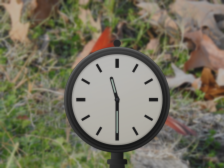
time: 11.30
